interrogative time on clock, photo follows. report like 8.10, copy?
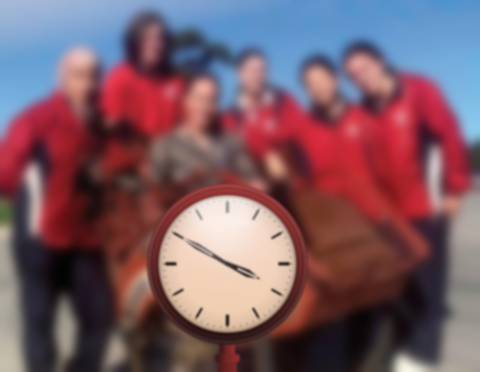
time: 3.50
